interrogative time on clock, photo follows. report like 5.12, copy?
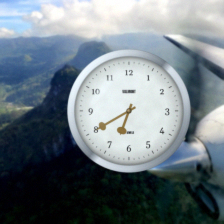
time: 6.40
